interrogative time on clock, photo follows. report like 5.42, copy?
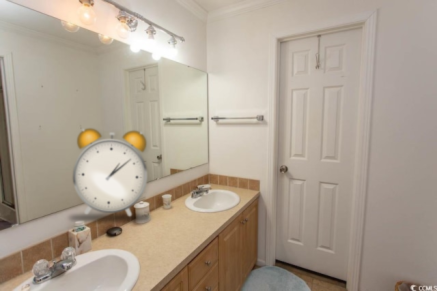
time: 1.08
